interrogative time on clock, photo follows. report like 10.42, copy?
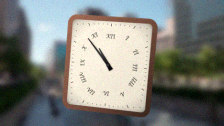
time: 10.53
